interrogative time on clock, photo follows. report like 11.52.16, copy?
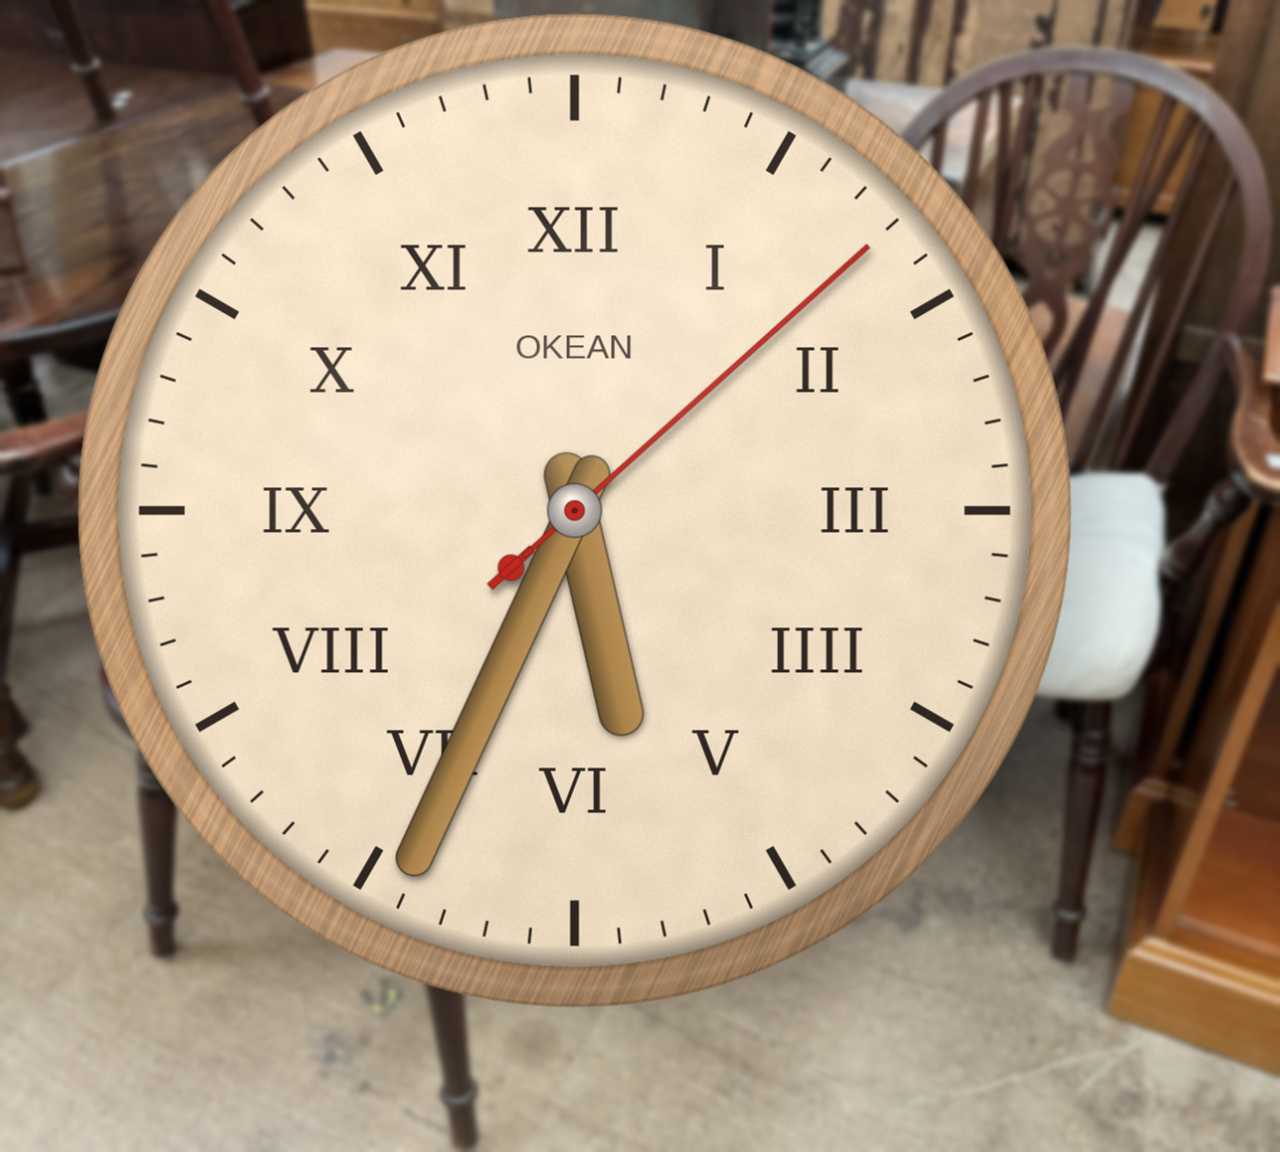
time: 5.34.08
